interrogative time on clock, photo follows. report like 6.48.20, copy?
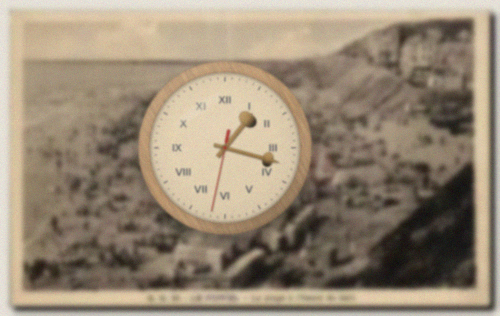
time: 1.17.32
